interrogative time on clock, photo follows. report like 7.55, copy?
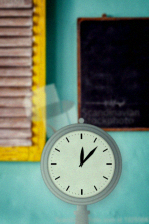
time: 12.07
